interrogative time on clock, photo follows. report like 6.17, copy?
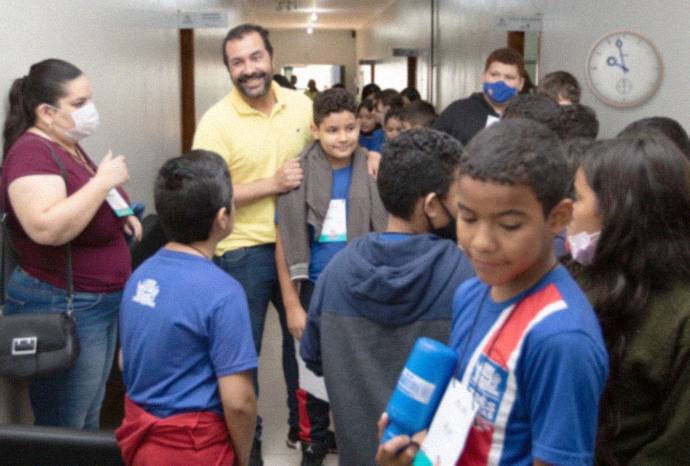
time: 9.58
